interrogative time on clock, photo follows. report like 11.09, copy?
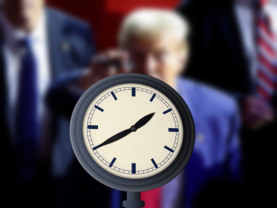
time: 1.40
